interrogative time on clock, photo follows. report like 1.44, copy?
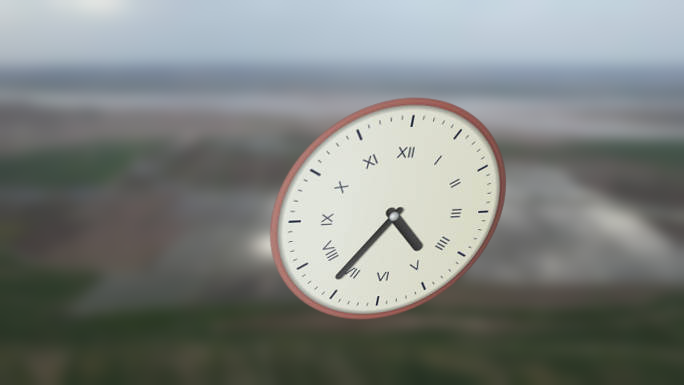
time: 4.36
